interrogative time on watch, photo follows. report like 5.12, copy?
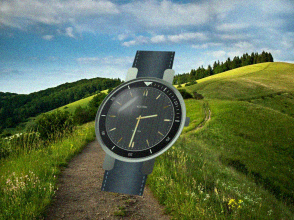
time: 2.31
